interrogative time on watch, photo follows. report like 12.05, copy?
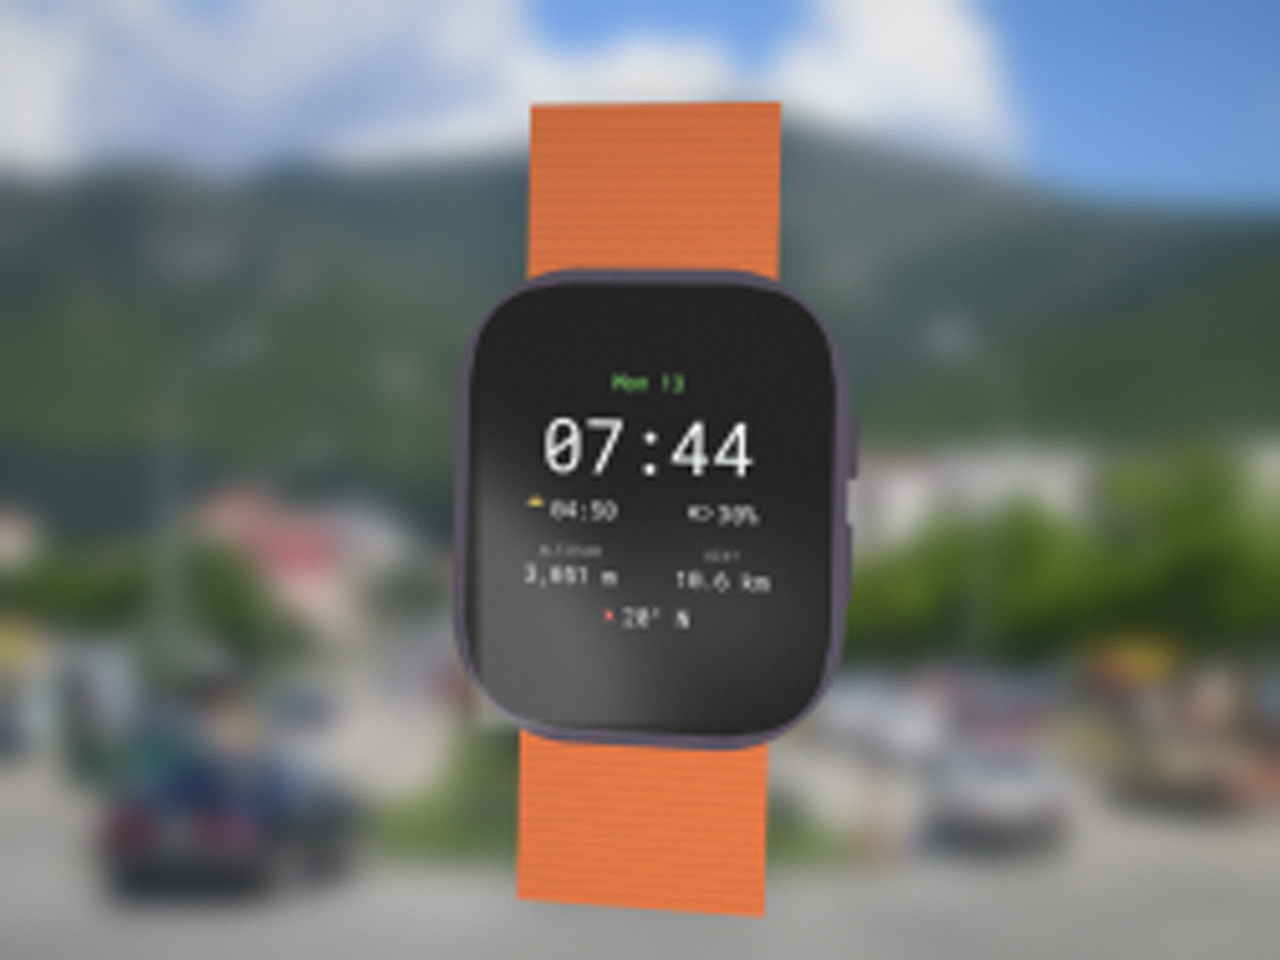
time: 7.44
